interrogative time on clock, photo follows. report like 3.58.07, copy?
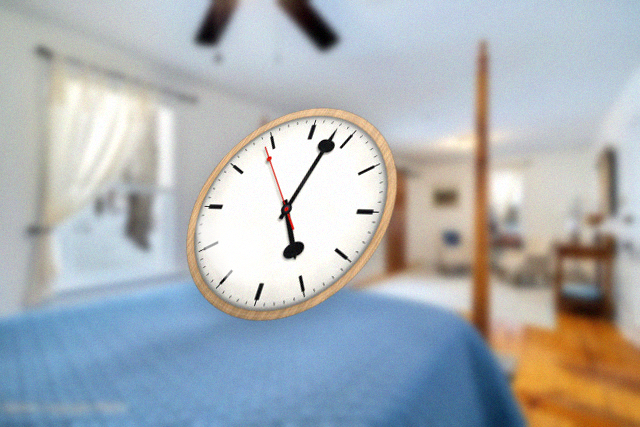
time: 5.02.54
